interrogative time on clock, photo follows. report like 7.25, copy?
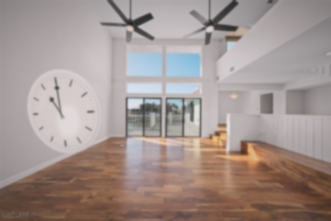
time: 11.00
